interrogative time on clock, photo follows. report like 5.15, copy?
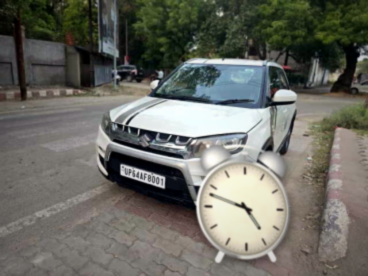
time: 4.48
